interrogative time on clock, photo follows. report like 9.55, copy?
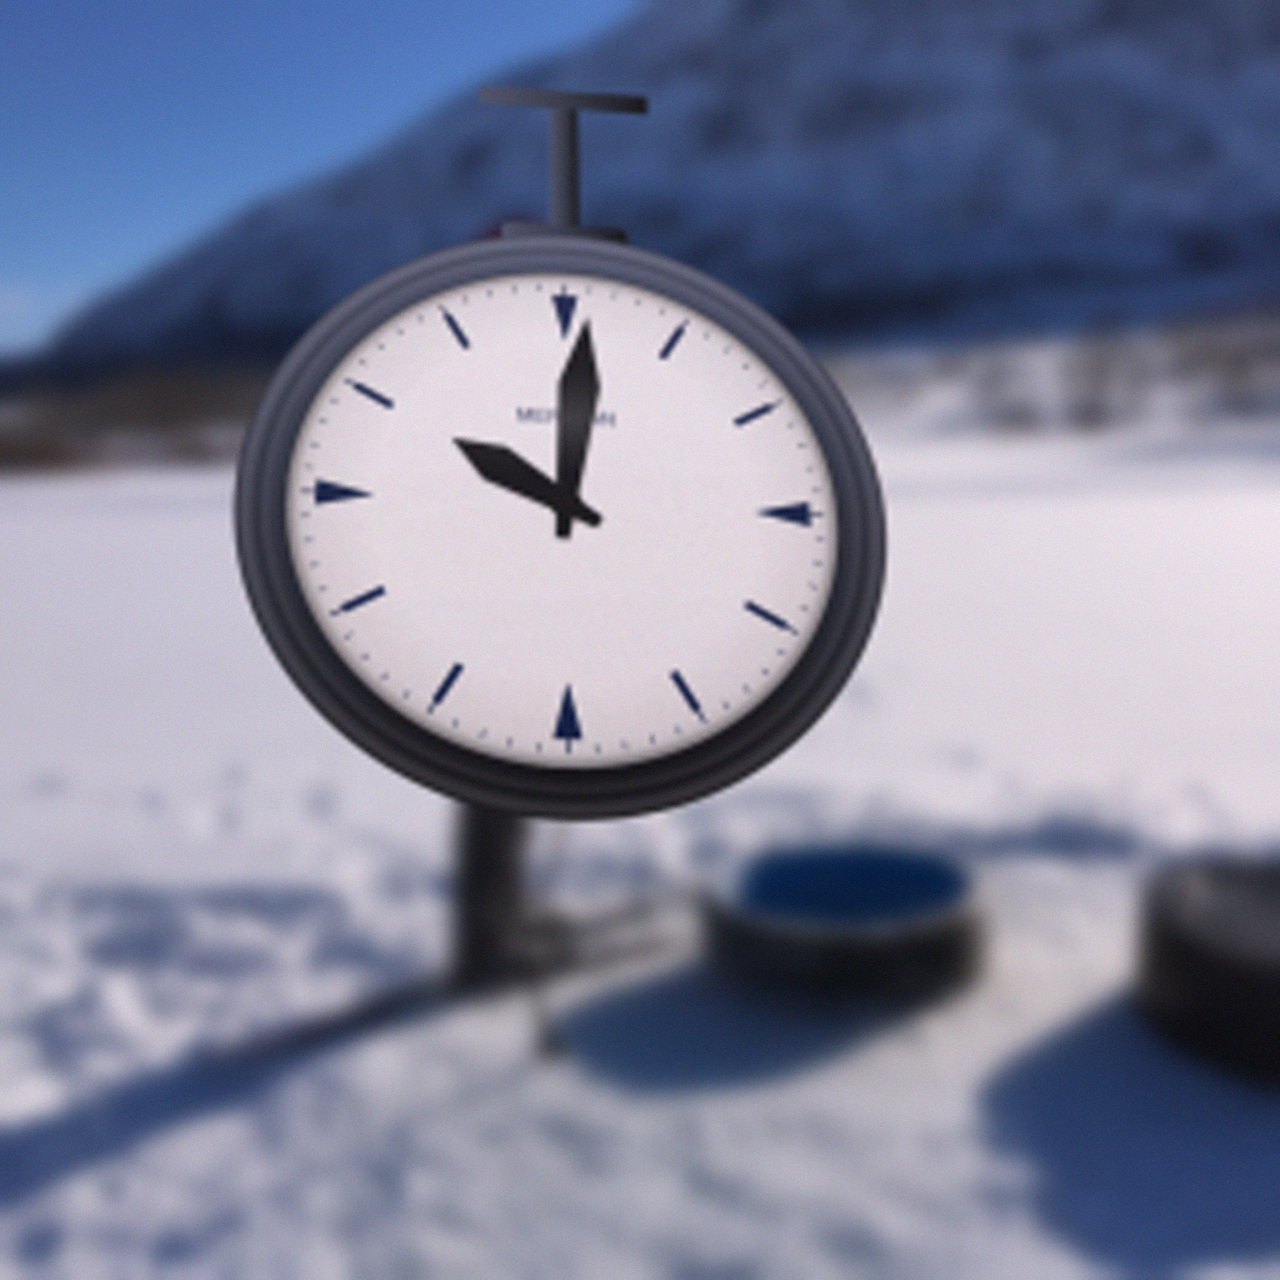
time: 10.01
